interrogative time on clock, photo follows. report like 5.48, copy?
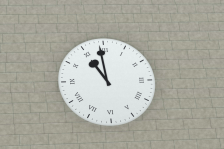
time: 10.59
